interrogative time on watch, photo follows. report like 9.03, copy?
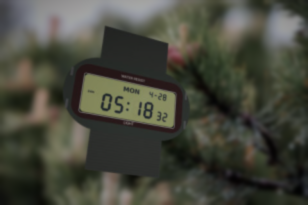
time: 5.18
